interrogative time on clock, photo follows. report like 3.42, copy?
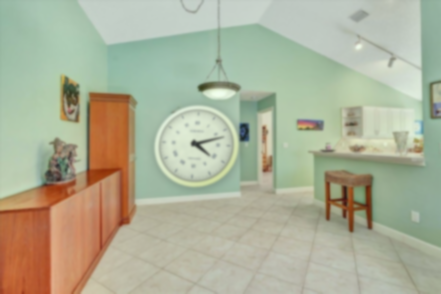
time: 4.12
